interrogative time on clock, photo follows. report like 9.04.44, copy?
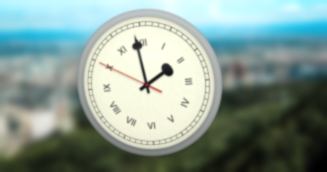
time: 1.58.50
